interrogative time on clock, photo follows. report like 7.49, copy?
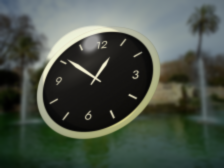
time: 12.51
